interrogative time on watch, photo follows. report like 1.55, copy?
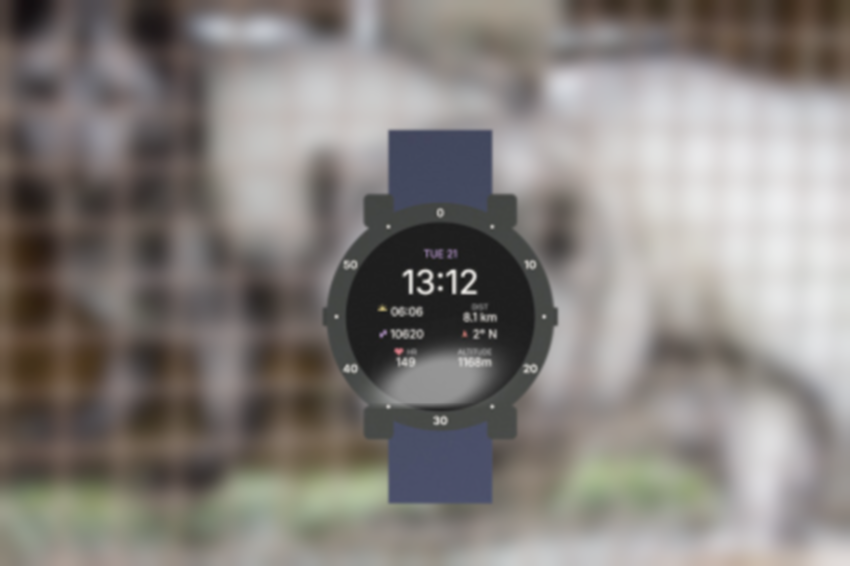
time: 13.12
